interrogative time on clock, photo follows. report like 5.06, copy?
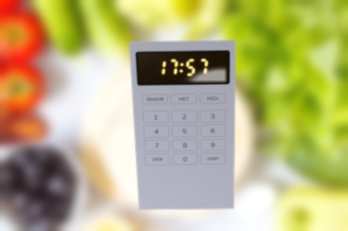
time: 17.57
